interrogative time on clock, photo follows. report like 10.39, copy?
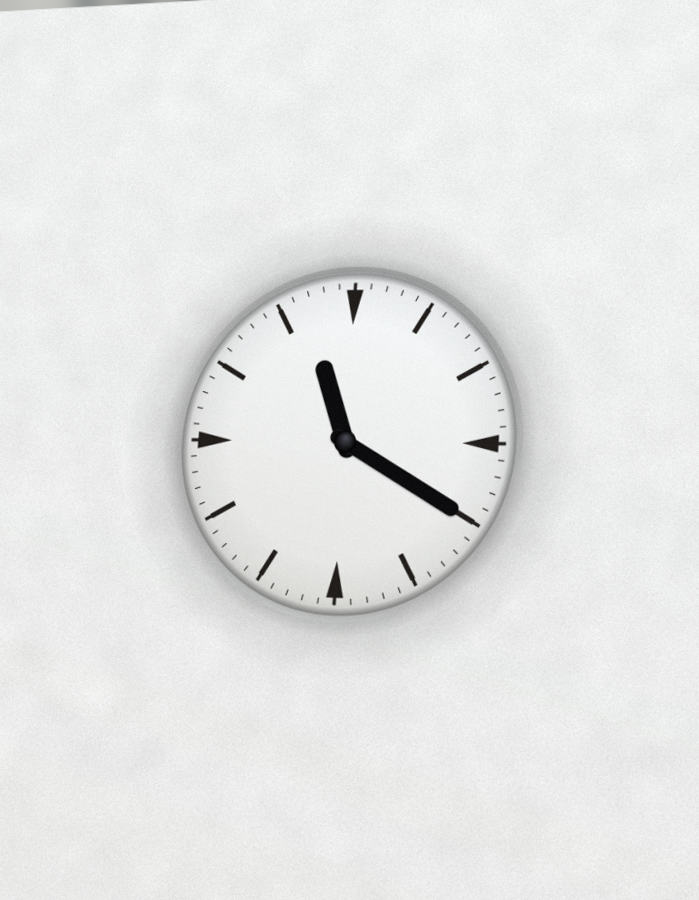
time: 11.20
